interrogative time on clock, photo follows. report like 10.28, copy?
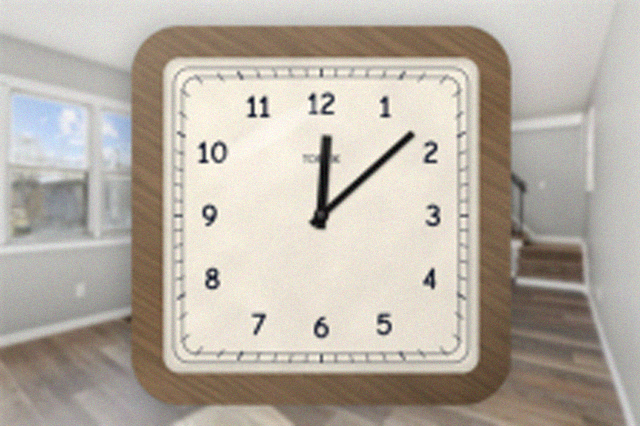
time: 12.08
